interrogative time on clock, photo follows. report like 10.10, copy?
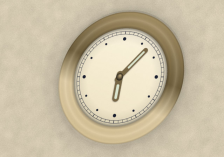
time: 6.07
